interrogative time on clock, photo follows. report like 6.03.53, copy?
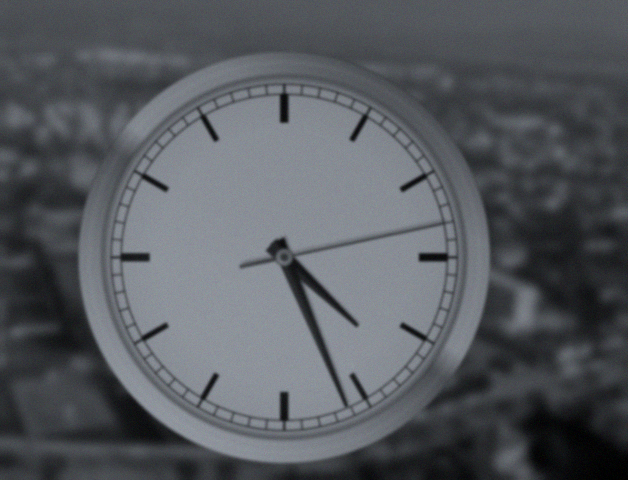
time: 4.26.13
